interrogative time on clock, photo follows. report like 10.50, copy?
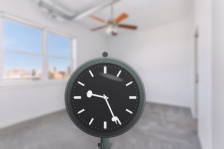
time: 9.26
